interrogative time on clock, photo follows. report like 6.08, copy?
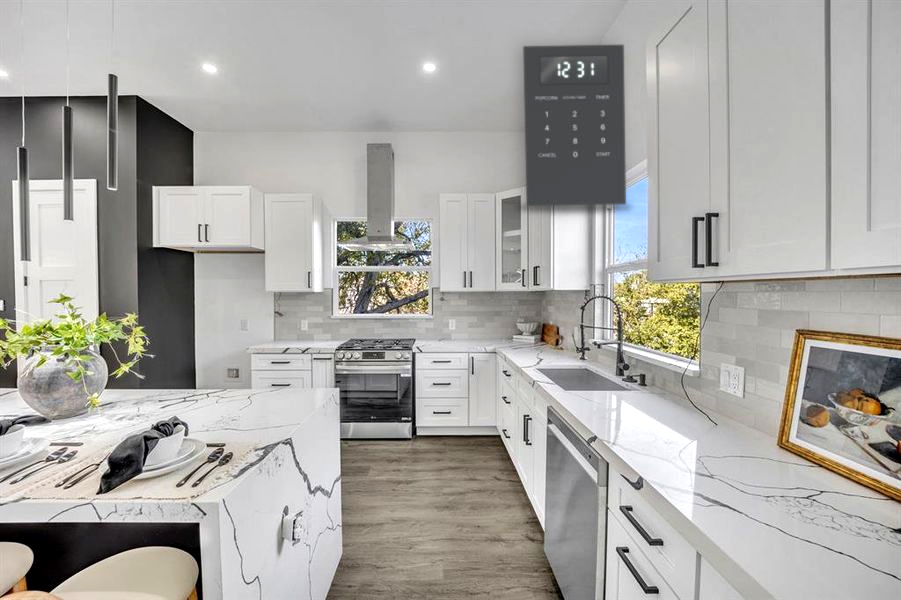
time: 12.31
